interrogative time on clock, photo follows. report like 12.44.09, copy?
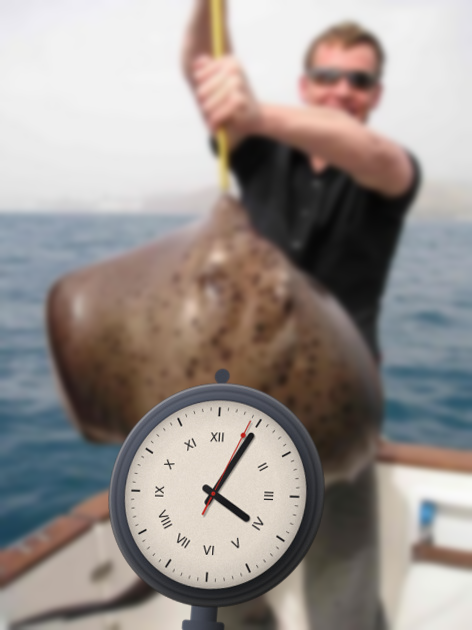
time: 4.05.04
